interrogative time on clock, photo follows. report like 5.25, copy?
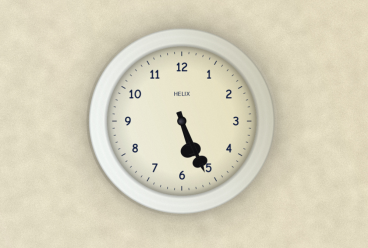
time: 5.26
